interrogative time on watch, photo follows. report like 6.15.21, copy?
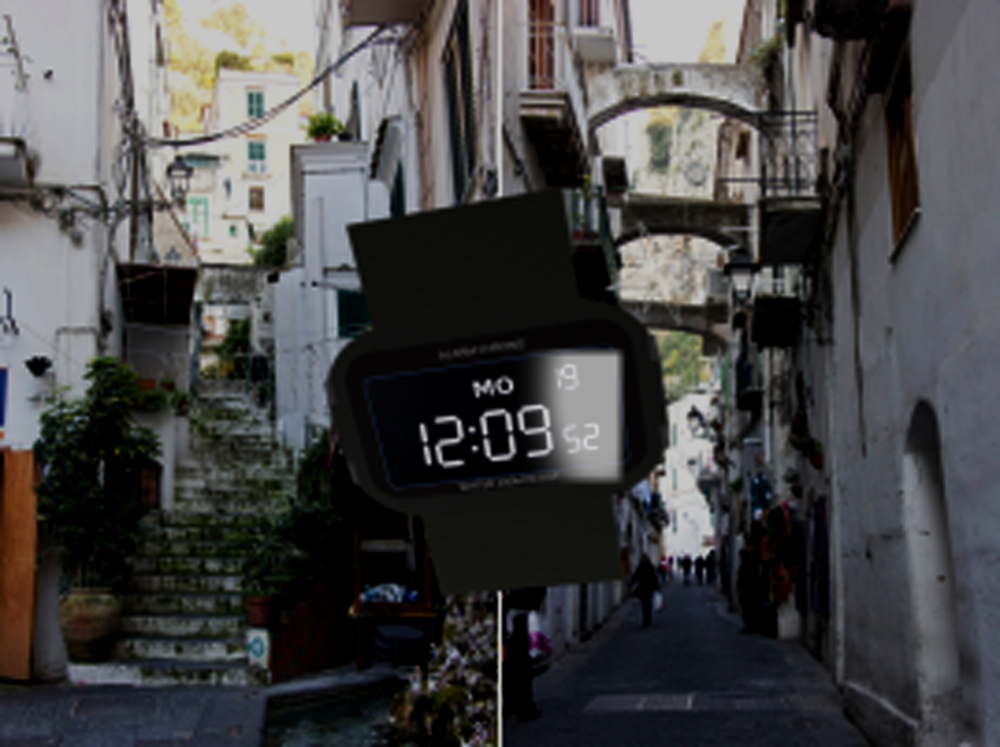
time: 12.09.52
